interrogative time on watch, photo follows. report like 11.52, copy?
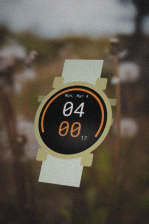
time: 4.00
